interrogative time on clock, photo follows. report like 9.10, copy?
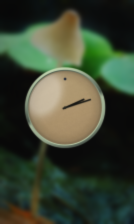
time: 2.12
